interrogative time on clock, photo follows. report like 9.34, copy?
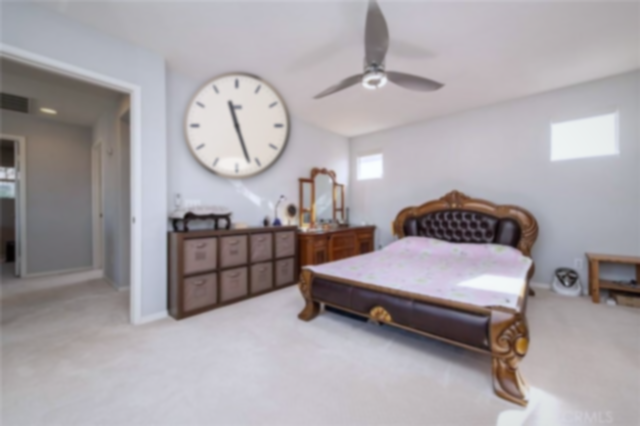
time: 11.27
